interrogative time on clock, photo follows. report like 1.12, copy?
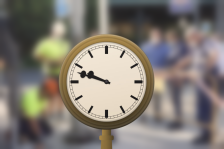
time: 9.48
